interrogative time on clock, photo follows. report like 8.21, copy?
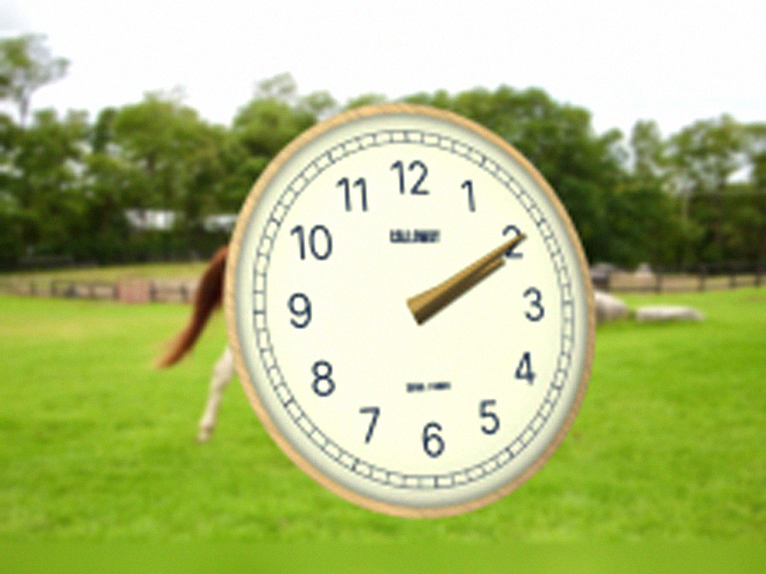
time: 2.10
